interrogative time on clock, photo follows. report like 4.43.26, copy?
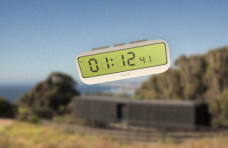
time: 1.12.41
